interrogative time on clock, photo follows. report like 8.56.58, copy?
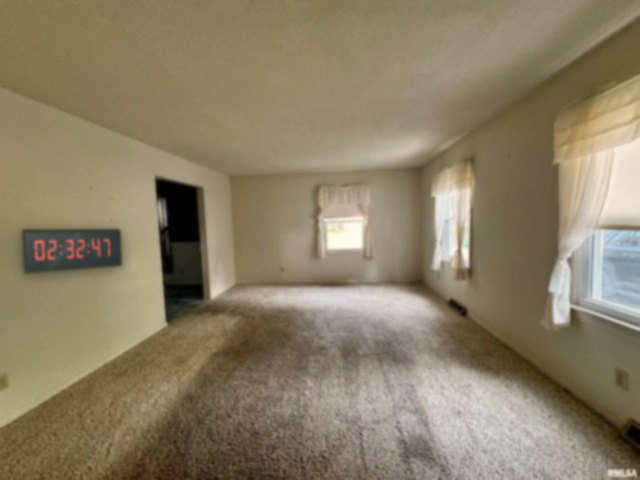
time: 2.32.47
